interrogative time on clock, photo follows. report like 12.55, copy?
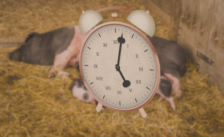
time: 5.02
